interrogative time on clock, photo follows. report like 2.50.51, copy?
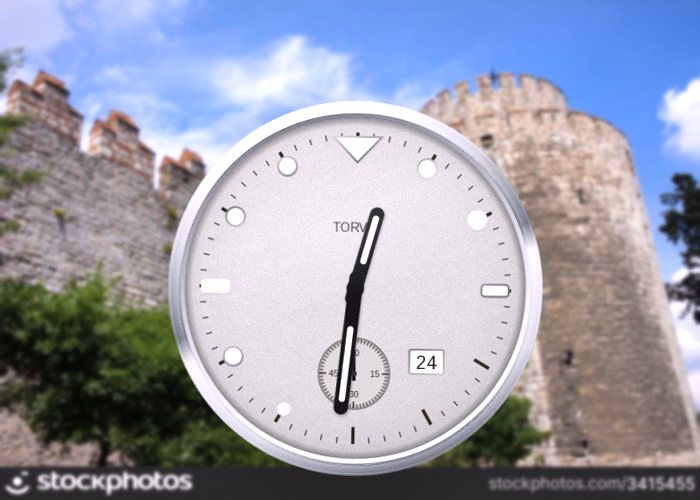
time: 12.31.00
